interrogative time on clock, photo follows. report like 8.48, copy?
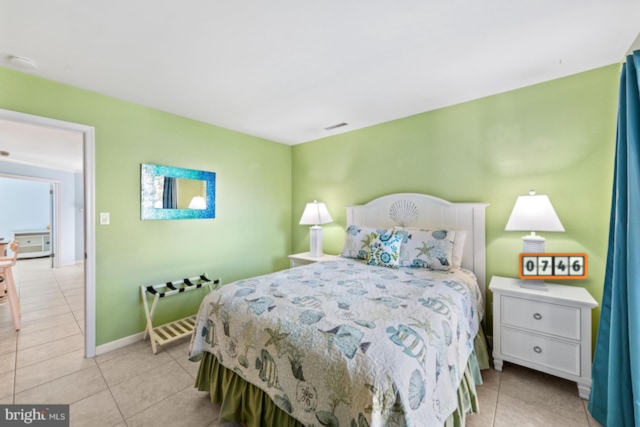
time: 7.46
